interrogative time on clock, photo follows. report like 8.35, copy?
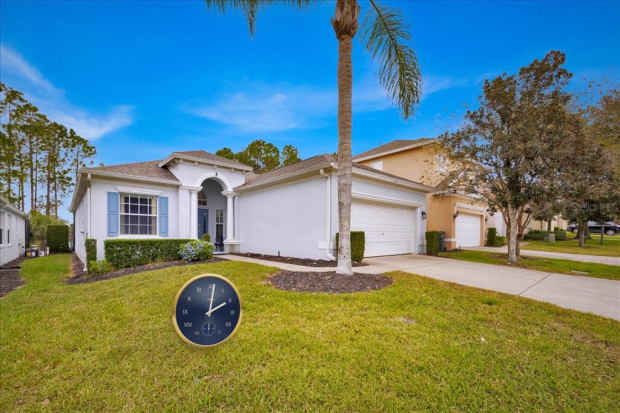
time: 2.01
